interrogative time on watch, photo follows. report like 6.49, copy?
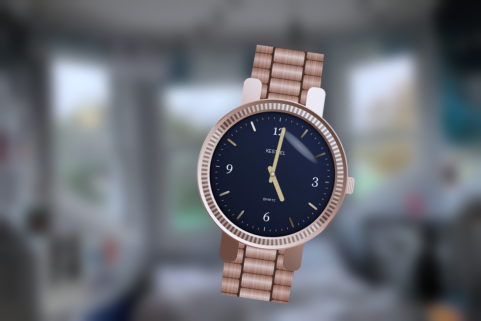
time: 5.01
